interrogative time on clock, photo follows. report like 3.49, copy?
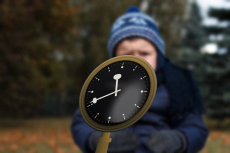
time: 11.41
